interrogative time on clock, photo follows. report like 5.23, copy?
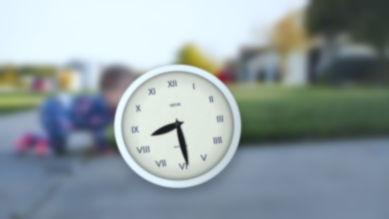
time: 8.29
